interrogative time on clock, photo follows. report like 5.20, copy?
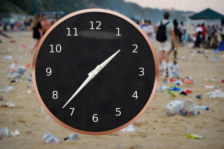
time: 1.37
